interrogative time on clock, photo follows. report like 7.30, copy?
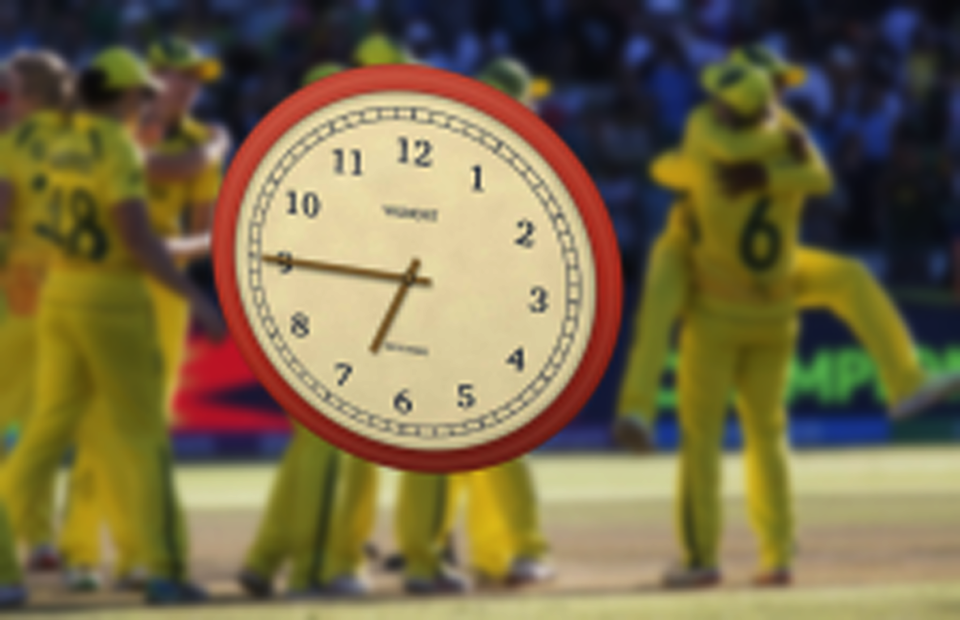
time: 6.45
